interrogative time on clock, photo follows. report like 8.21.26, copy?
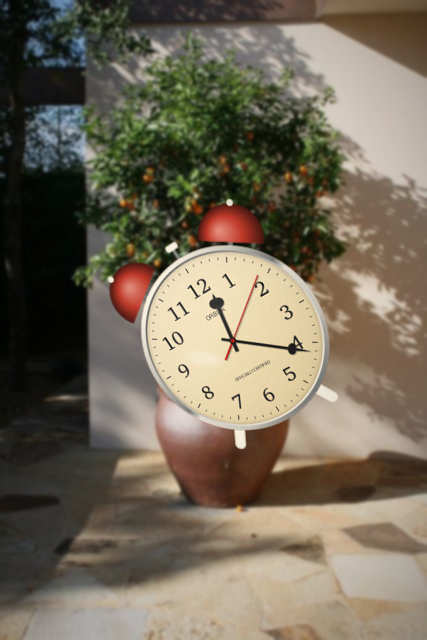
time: 12.21.09
